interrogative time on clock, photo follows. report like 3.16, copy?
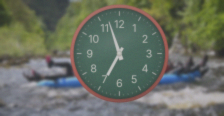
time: 6.57
